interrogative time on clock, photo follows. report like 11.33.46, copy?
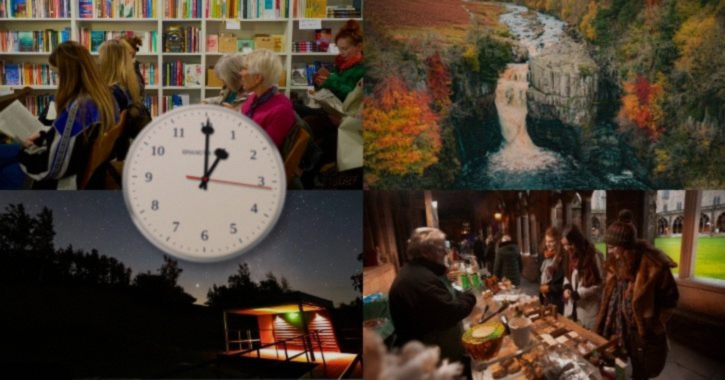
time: 1.00.16
